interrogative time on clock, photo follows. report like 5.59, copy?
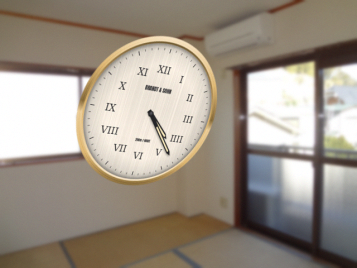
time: 4.23
